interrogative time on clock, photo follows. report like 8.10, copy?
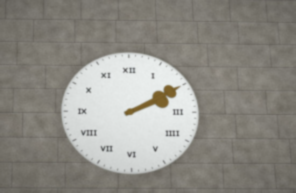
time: 2.10
